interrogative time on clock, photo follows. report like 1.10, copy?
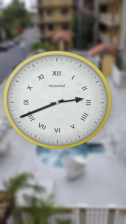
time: 2.41
